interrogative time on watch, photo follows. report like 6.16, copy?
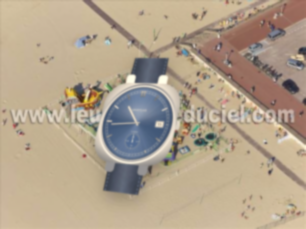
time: 10.44
